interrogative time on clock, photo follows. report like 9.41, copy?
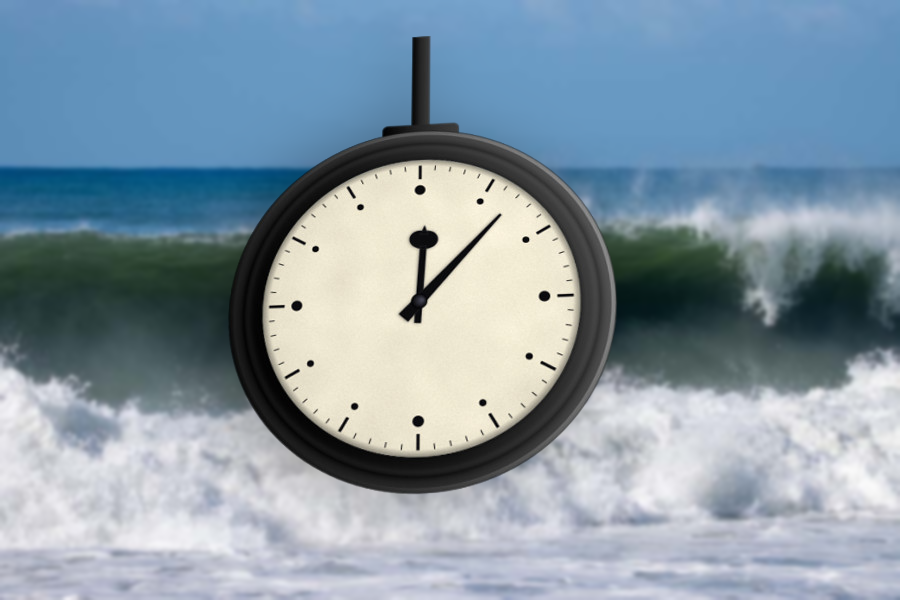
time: 12.07
